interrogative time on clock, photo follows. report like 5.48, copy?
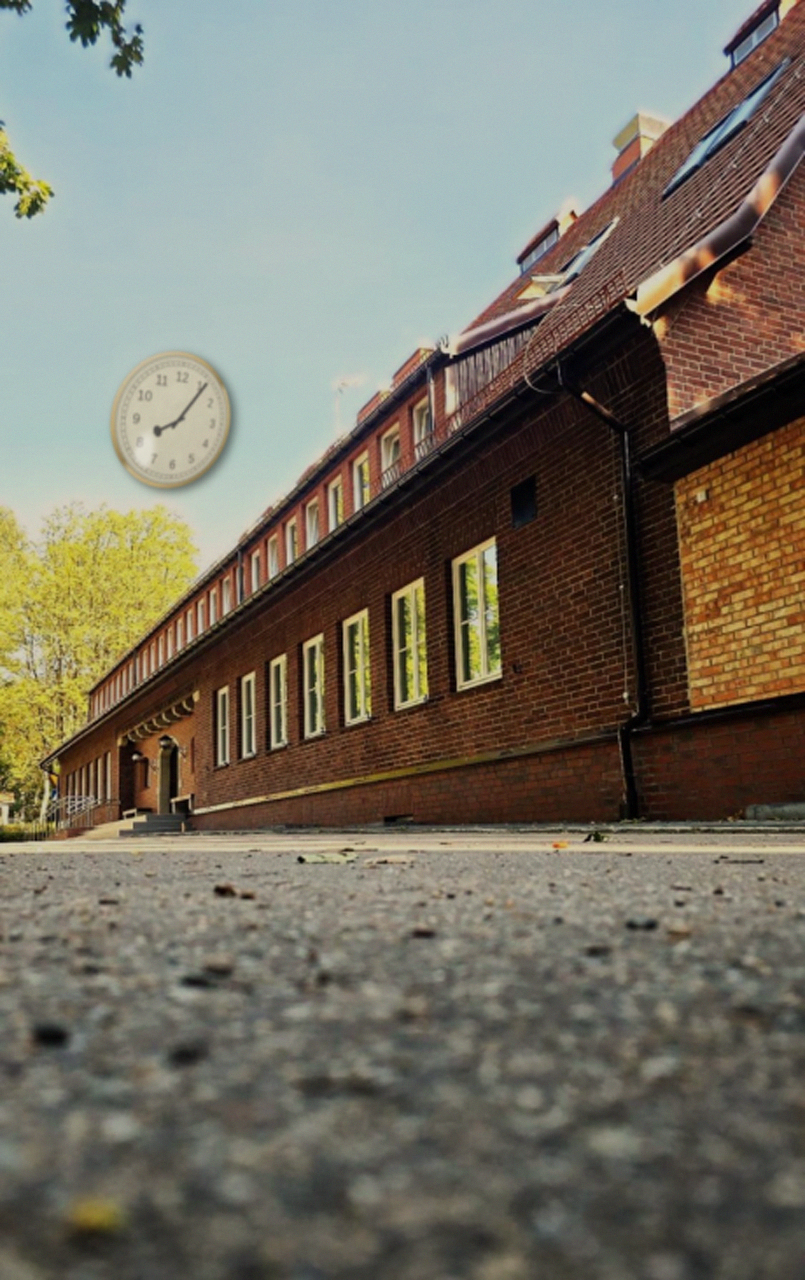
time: 8.06
